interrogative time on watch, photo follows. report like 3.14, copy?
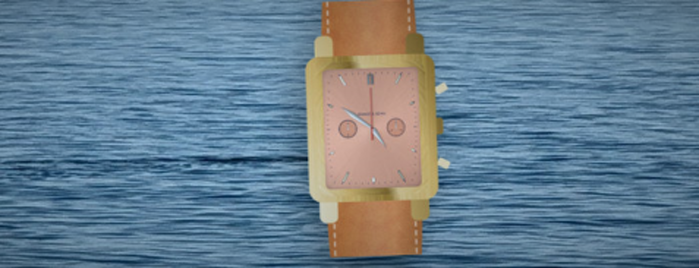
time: 4.51
